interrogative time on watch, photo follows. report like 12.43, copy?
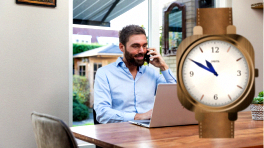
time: 10.50
